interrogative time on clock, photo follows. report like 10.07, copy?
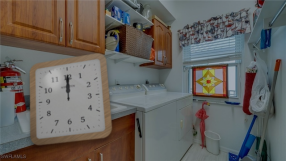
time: 12.00
